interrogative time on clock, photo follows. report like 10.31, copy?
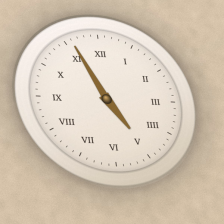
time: 4.56
